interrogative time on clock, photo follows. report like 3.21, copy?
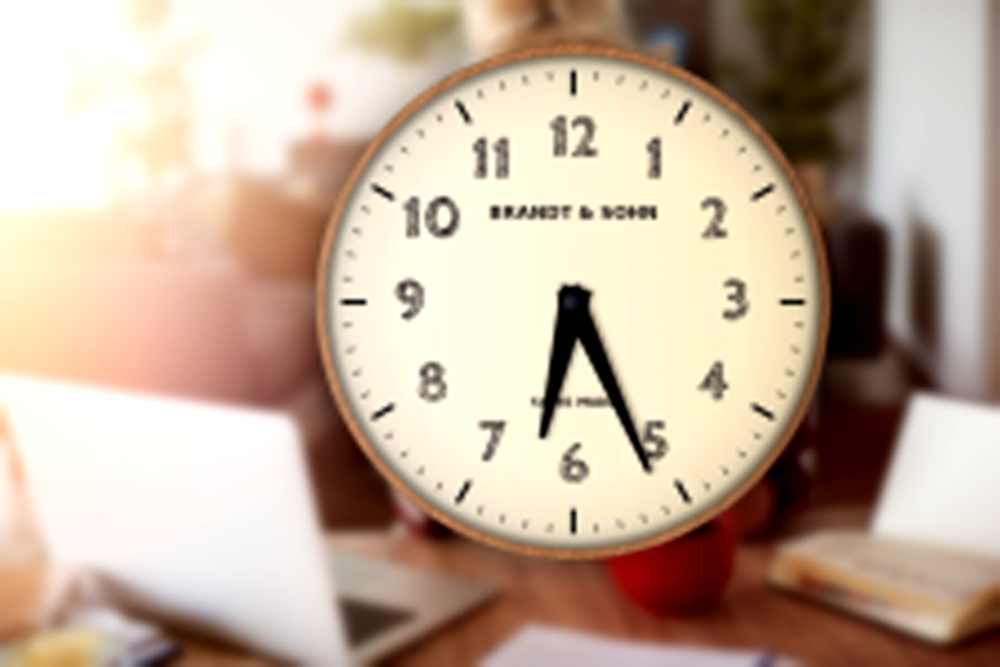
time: 6.26
